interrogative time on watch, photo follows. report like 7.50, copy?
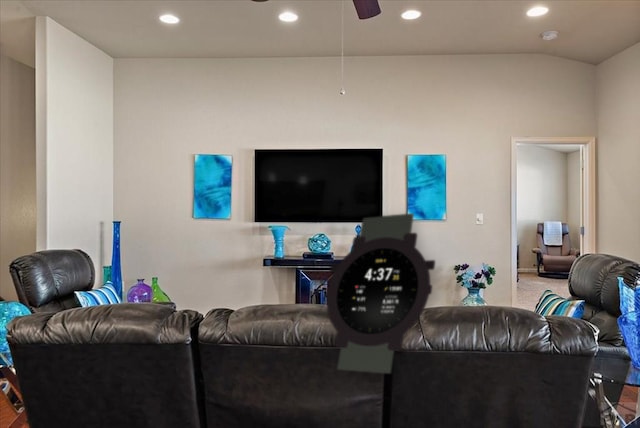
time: 4.37
